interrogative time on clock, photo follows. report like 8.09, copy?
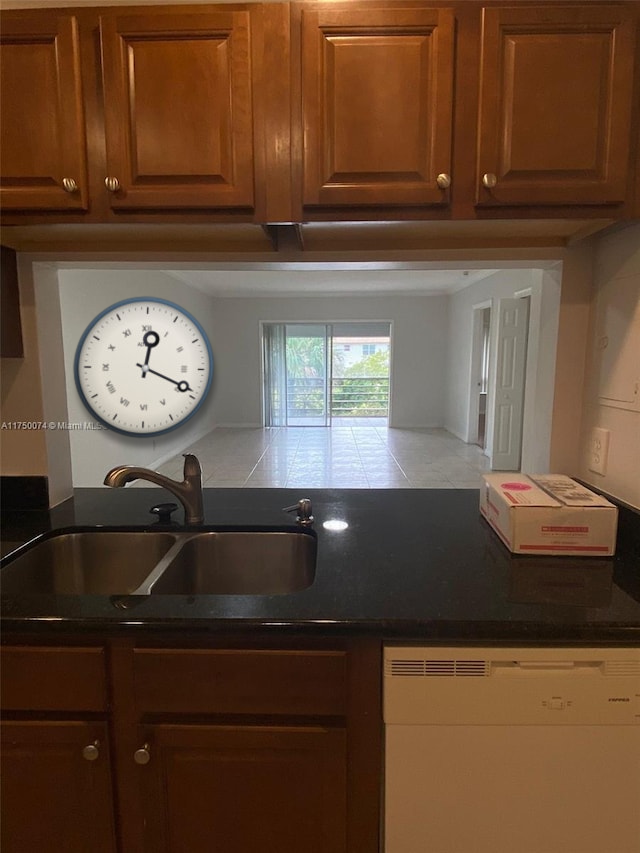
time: 12.19
